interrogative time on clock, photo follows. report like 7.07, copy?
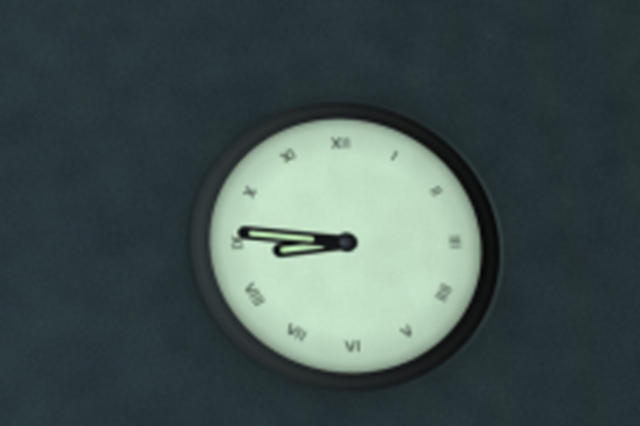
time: 8.46
